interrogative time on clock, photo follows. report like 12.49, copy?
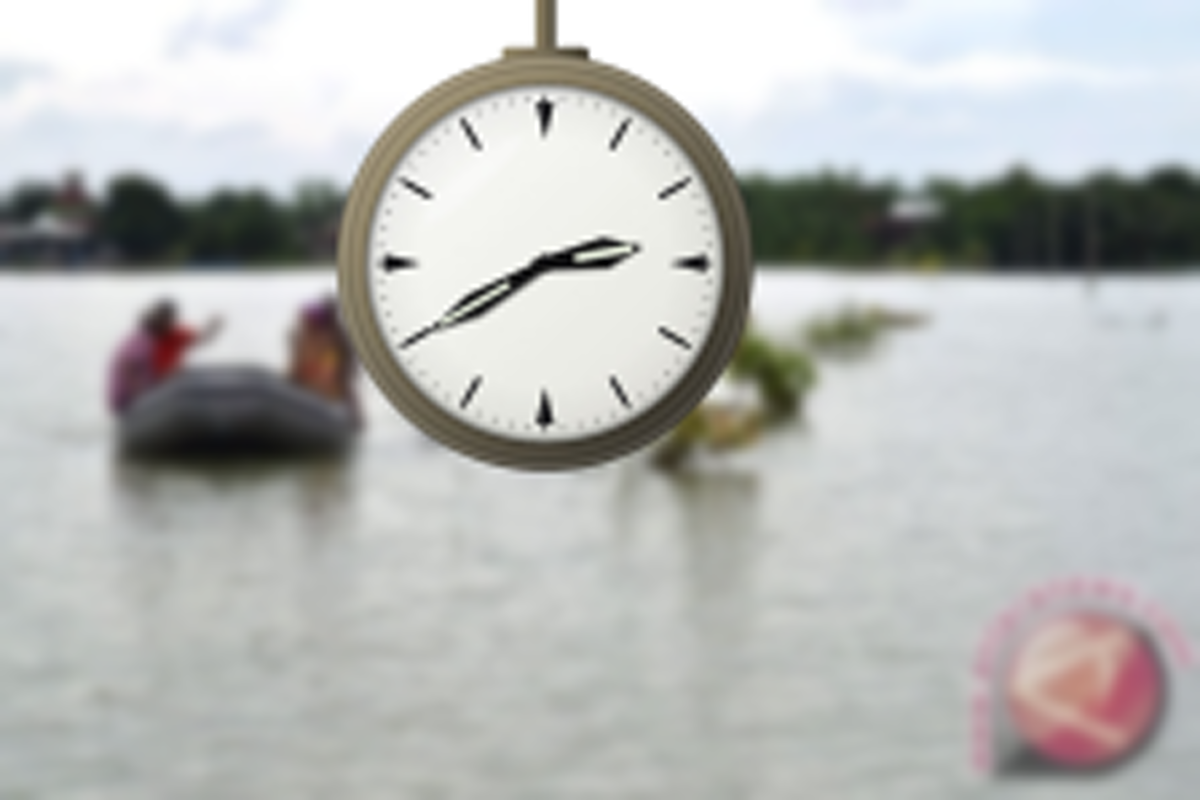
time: 2.40
